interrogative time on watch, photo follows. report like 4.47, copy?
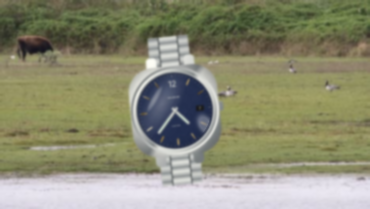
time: 4.37
